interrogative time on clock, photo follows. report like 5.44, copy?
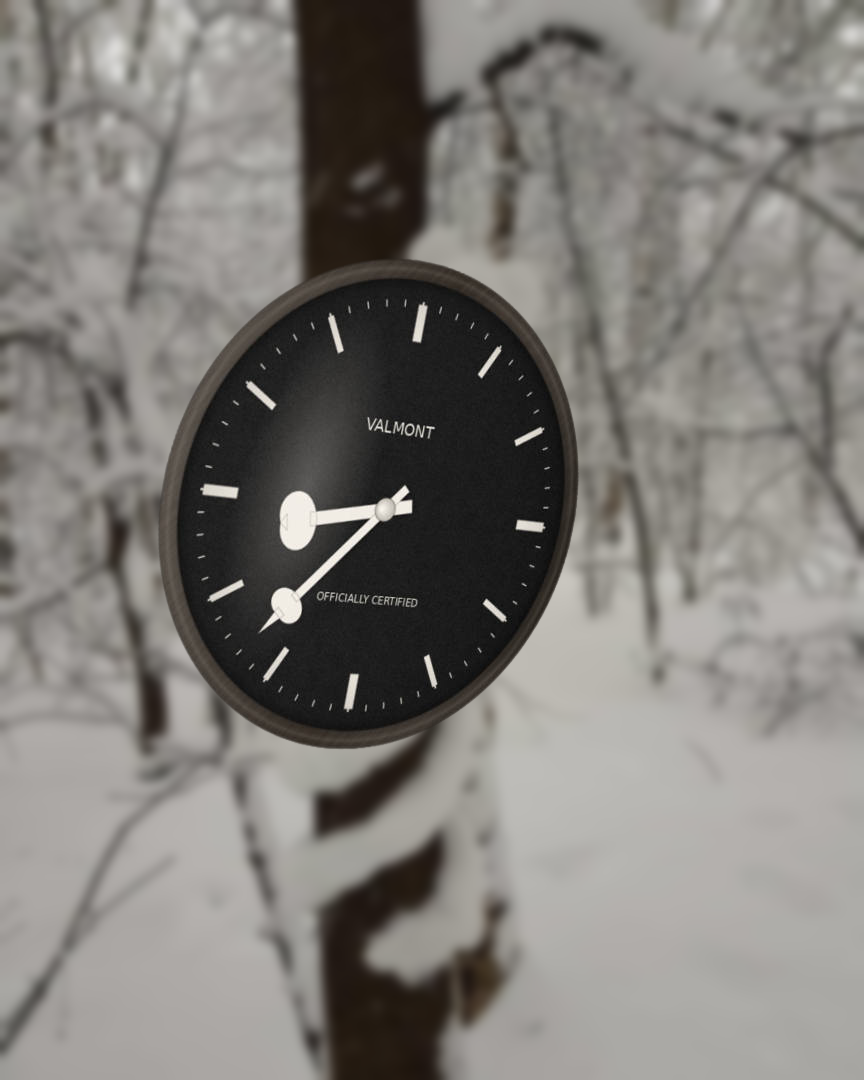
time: 8.37
